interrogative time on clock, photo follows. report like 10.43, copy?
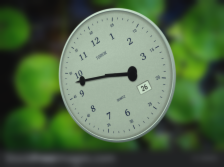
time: 3.48
